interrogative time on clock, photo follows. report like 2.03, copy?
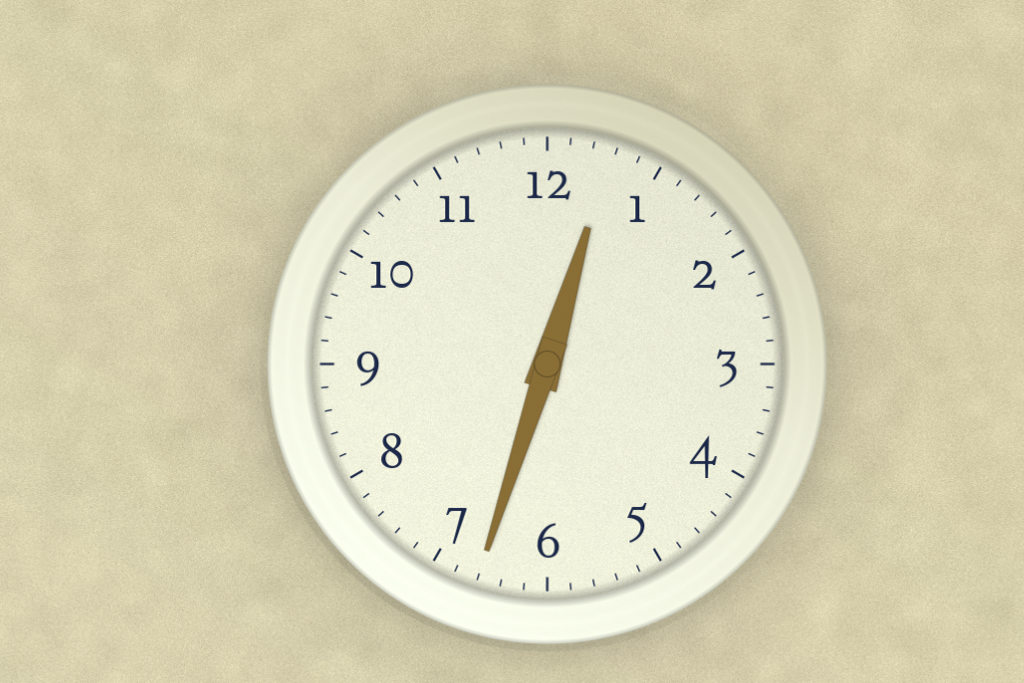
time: 12.33
